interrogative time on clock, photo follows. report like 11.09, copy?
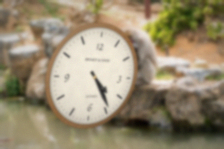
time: 4.24
